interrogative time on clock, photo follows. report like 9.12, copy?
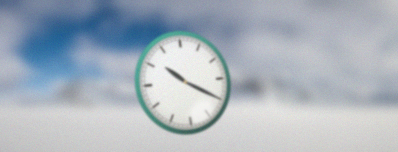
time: 10.20
